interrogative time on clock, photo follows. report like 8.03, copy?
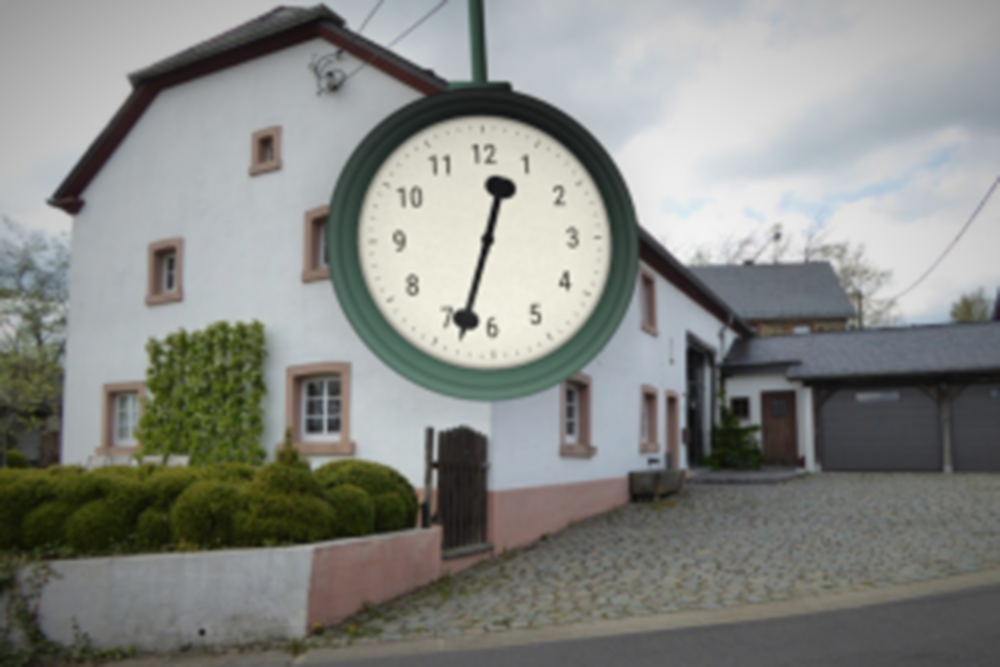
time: 12.33
